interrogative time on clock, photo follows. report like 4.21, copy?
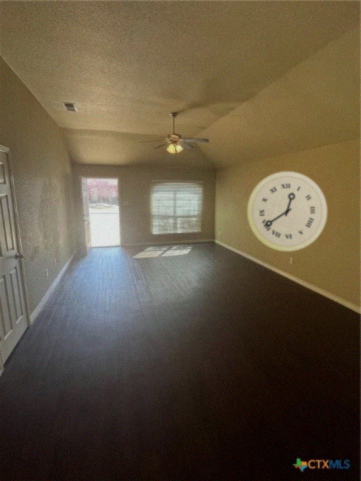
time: 12.40
